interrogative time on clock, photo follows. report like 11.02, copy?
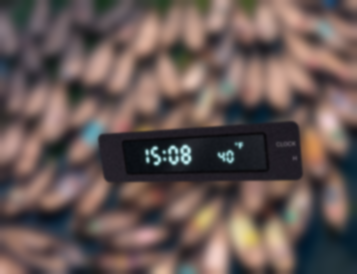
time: 15.08
